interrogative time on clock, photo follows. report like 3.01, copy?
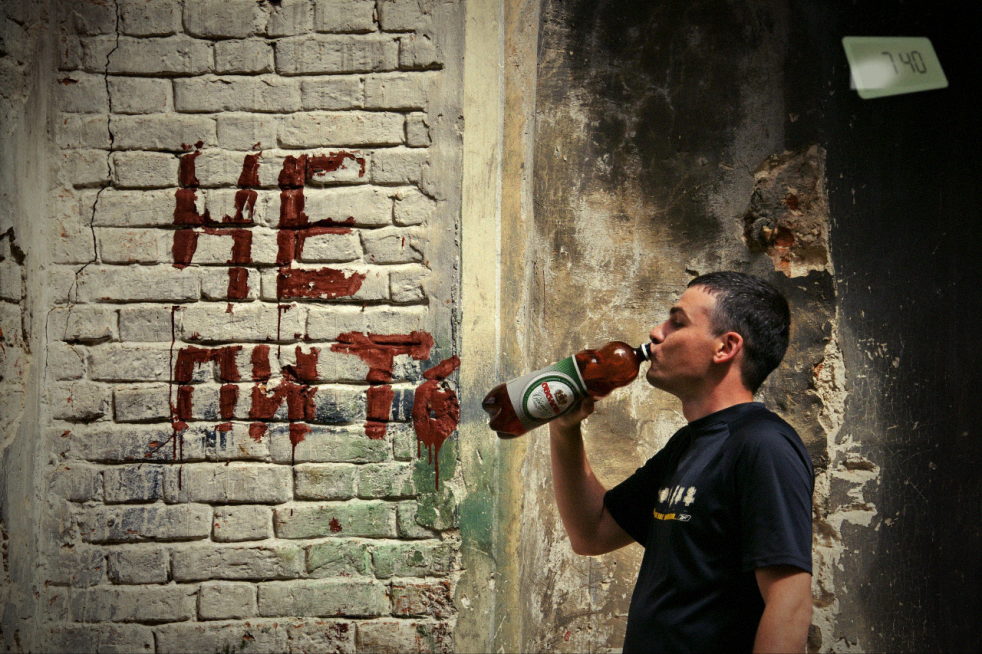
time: 7.40
